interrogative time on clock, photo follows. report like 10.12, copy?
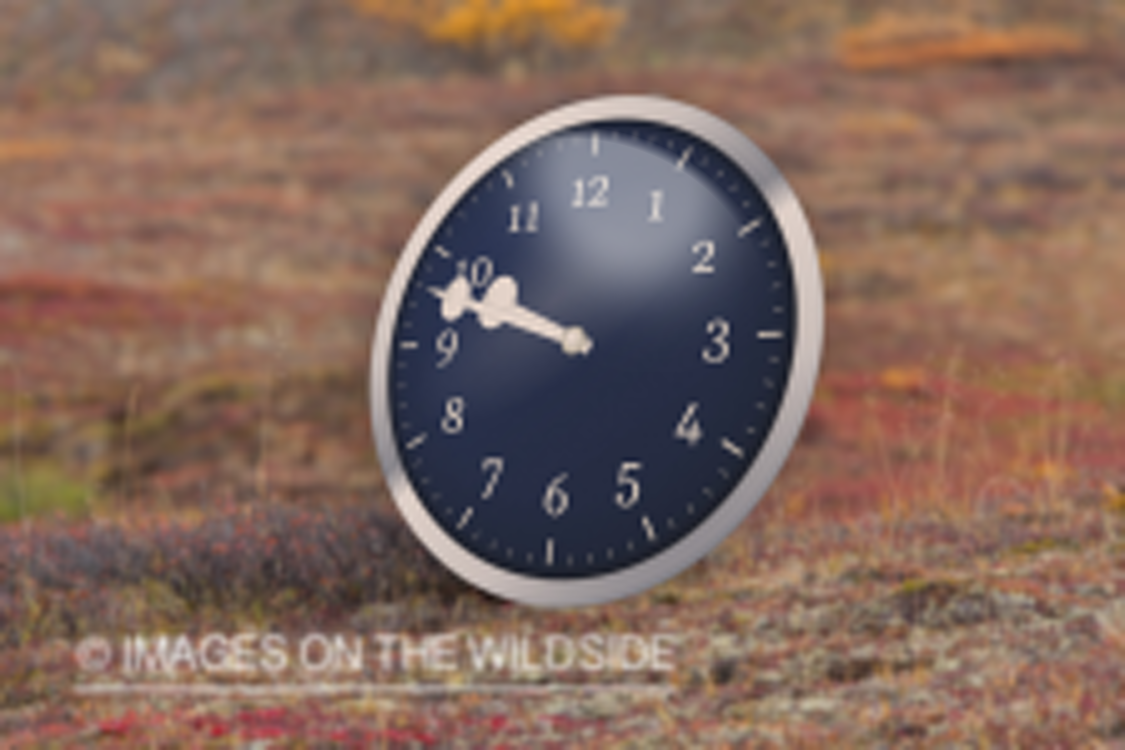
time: 9.48
